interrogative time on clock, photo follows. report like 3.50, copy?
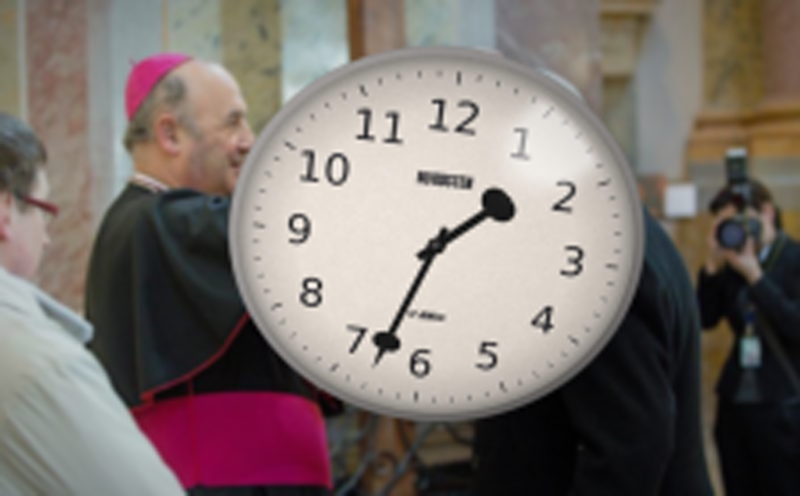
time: 1.33
